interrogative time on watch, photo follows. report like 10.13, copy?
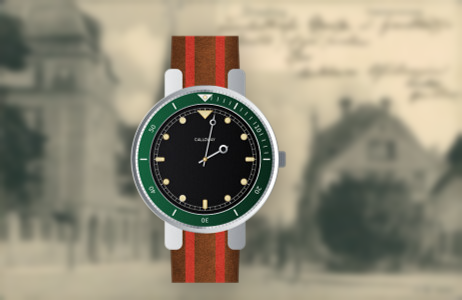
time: 2.02
